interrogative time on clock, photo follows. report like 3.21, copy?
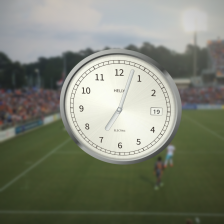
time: 7.03
